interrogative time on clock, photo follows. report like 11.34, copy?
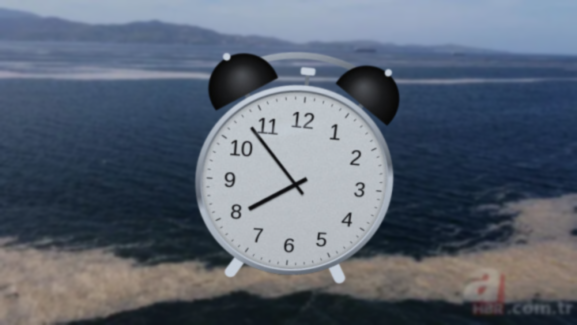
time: 7.53
